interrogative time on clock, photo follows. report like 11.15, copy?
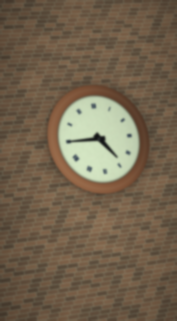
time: 4.45
